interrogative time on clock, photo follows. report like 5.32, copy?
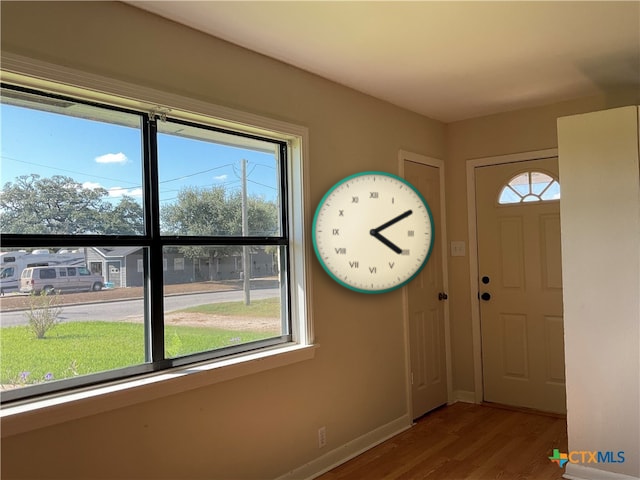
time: 4.10
